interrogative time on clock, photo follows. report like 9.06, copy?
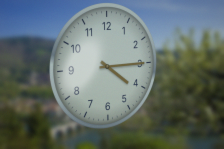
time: 4.15
